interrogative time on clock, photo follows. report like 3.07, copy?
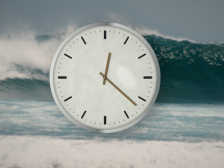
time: 12.22
